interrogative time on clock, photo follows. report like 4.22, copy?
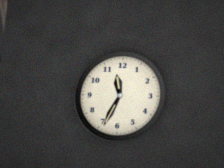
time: 11.34
